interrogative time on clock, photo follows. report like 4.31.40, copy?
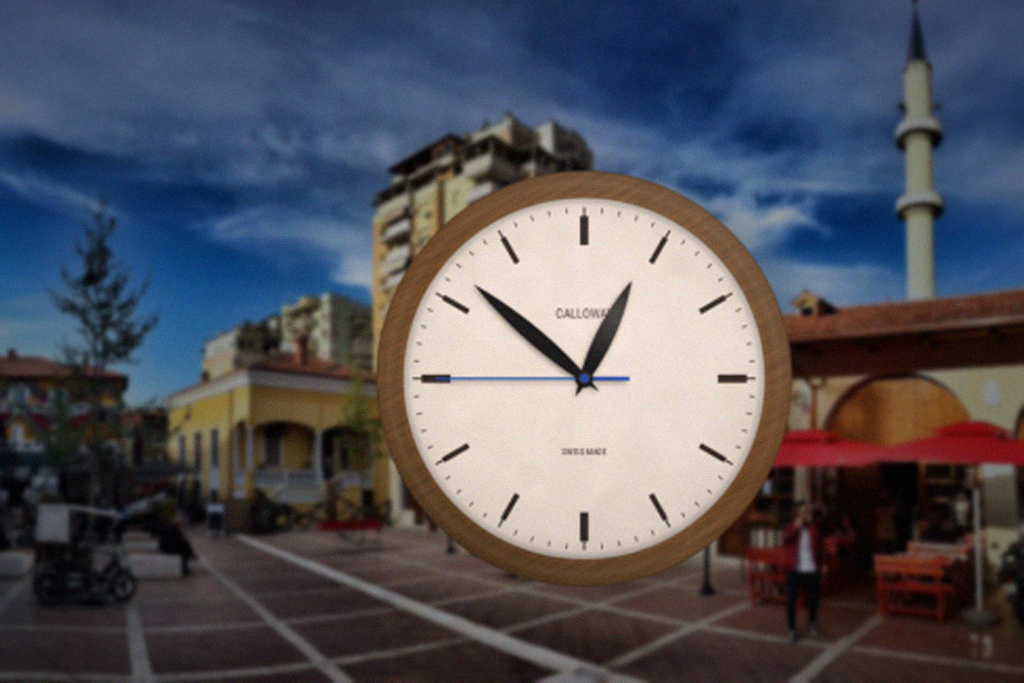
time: 12.51.45
